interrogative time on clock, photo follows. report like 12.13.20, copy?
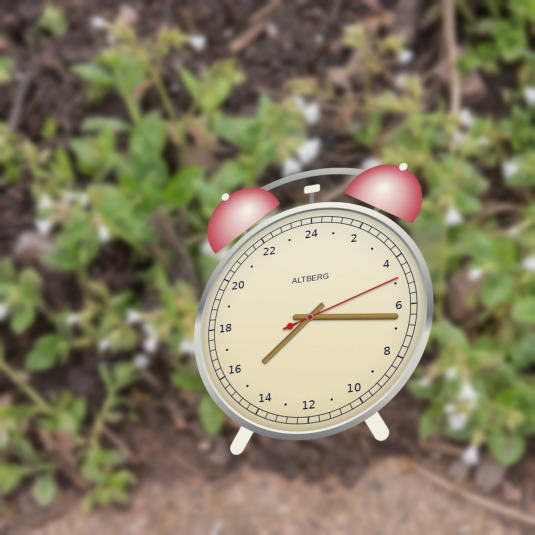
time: 15.16.12
